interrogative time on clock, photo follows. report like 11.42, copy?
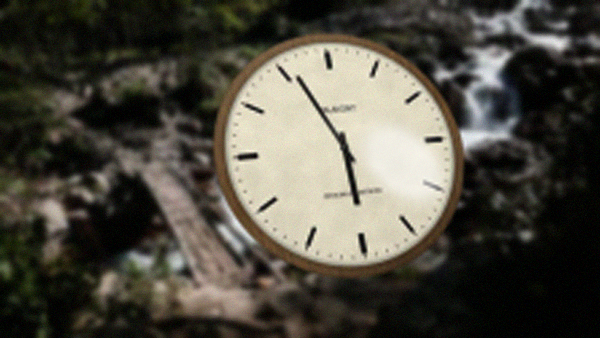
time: 5.56
